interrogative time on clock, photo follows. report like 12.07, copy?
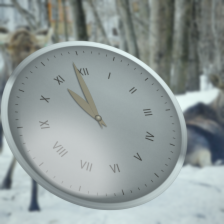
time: 10.59
